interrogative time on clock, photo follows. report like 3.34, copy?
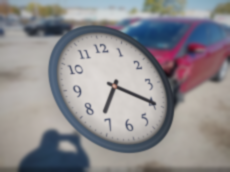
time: 7.20
